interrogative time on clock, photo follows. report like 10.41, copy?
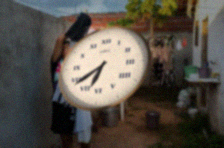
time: 6.39
